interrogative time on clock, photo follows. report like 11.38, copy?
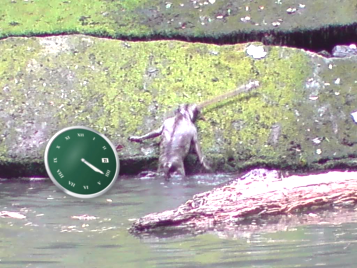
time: 4.21
